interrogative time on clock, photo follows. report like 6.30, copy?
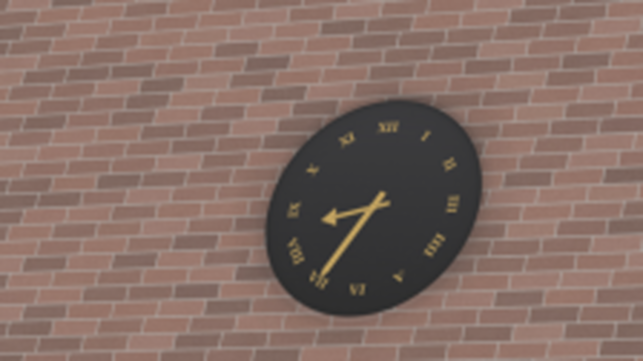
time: 8.35
